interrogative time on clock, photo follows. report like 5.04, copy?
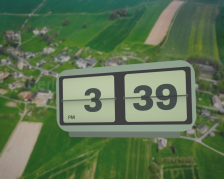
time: 3.39
